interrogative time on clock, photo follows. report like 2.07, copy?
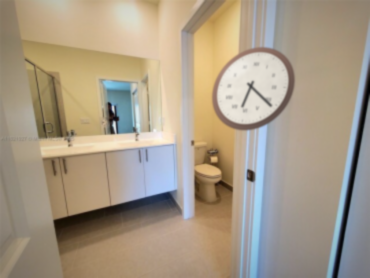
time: 6.21
